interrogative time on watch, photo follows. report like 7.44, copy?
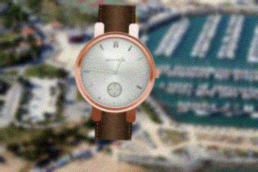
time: 12.46
